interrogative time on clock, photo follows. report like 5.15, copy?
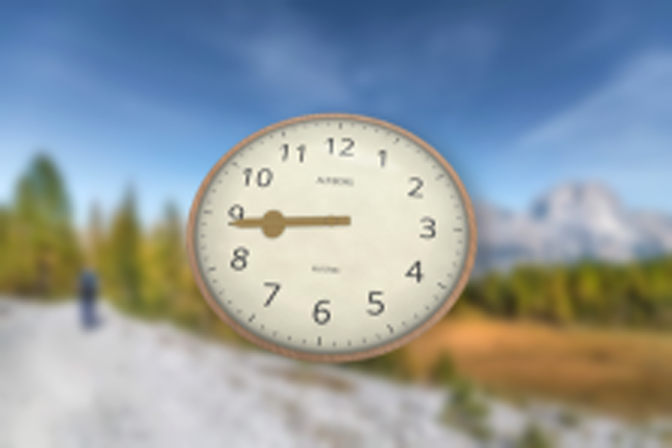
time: 8.44
